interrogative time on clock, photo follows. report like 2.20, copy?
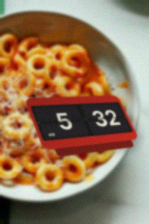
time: 5.32
